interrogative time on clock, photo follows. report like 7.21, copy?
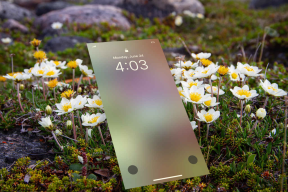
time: 4.03
